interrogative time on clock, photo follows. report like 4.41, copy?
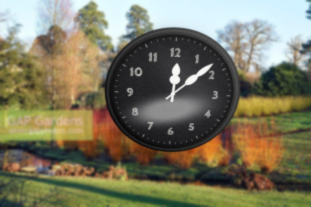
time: 12.08
